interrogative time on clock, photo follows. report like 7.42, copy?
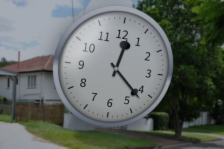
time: 12.22
